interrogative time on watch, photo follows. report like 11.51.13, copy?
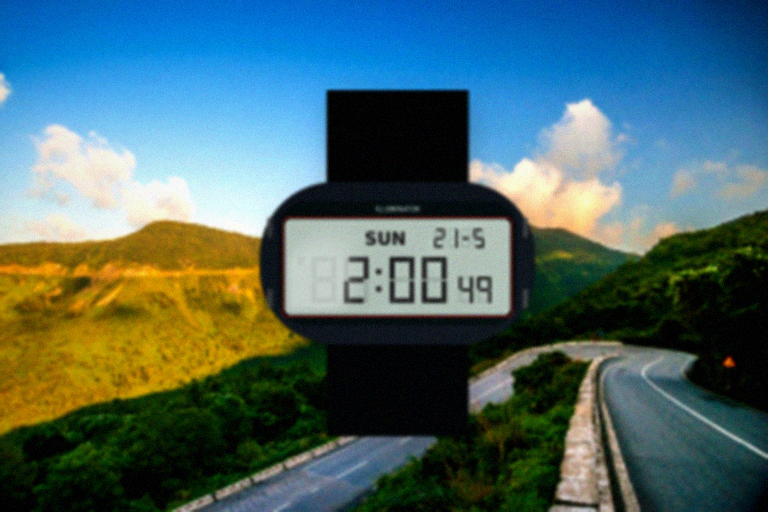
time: 2.00.49
